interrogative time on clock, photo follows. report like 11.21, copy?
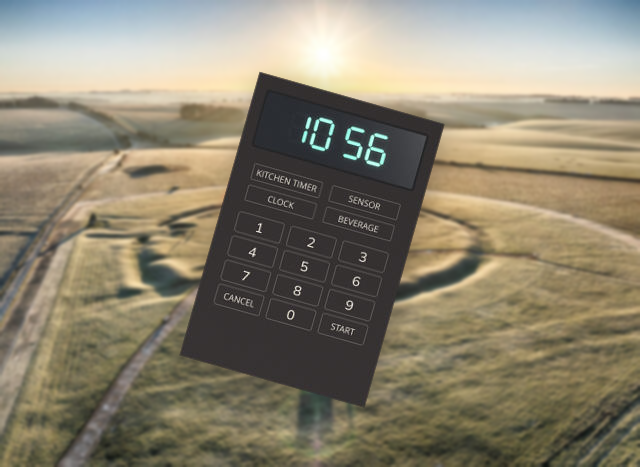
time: 10.56
